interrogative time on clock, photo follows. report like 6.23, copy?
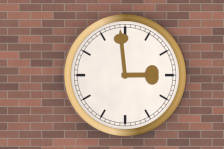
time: 2.59
